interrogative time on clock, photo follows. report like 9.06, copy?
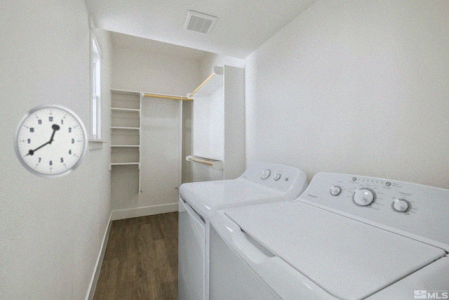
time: 12.40
